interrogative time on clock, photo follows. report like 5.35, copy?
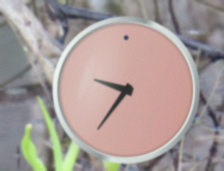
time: 9.36
